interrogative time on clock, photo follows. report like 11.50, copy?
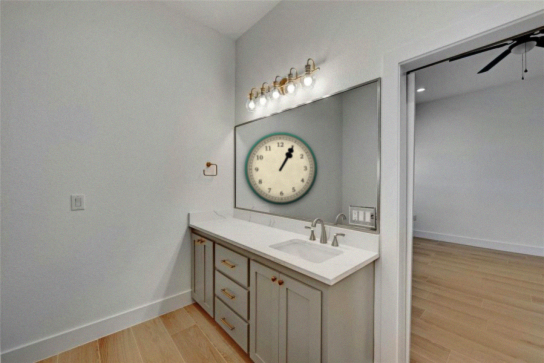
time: 1.05
